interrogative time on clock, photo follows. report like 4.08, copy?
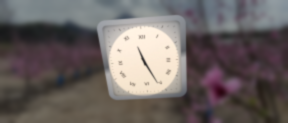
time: 11.26
